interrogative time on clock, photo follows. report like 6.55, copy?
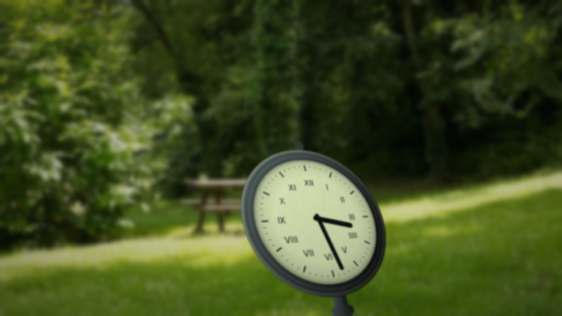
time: 3.28
